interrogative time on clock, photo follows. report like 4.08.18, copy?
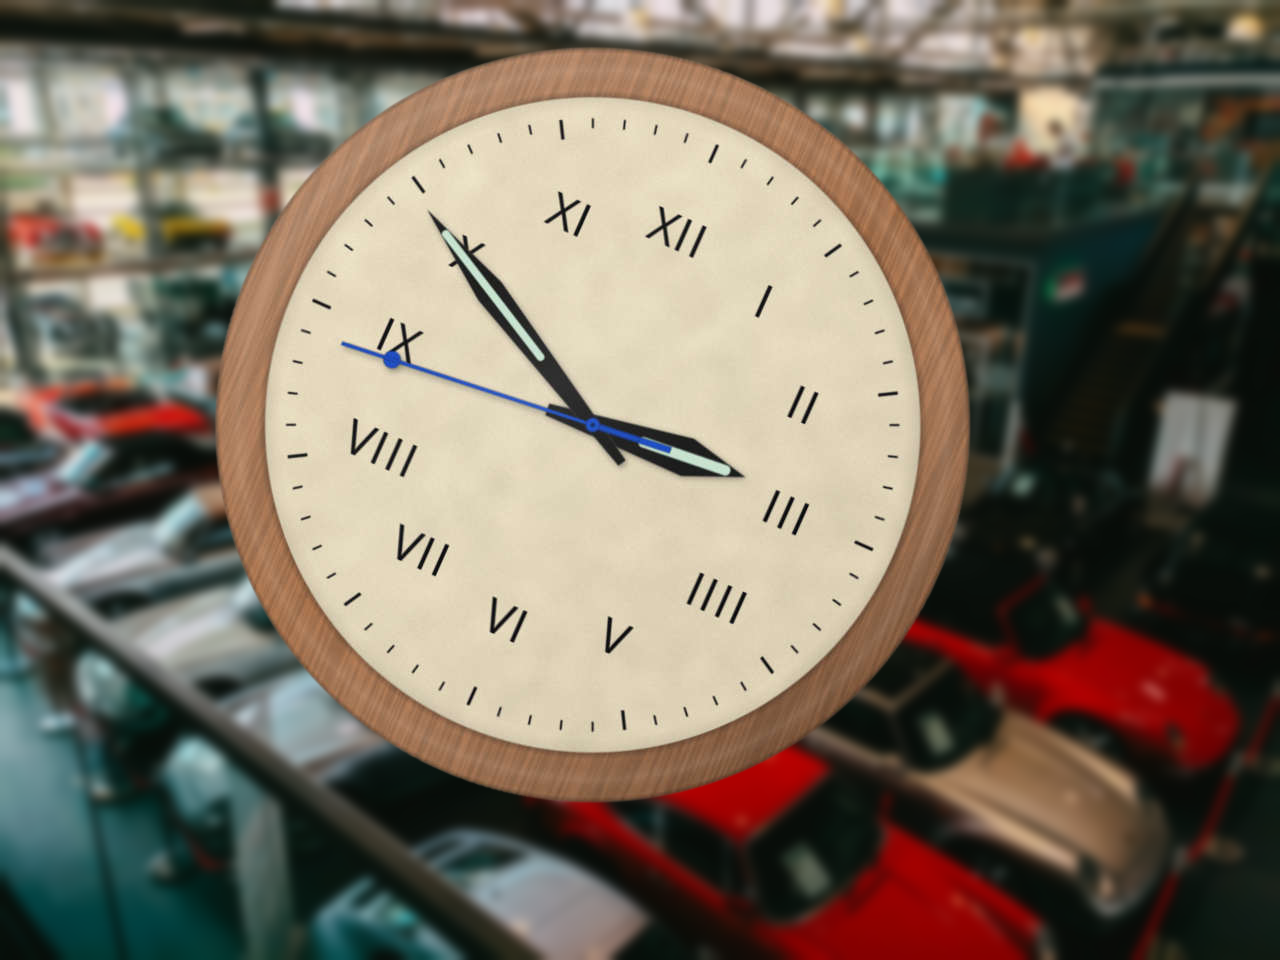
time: 2.49.44
